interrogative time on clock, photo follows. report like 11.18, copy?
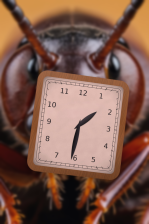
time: 1.31
